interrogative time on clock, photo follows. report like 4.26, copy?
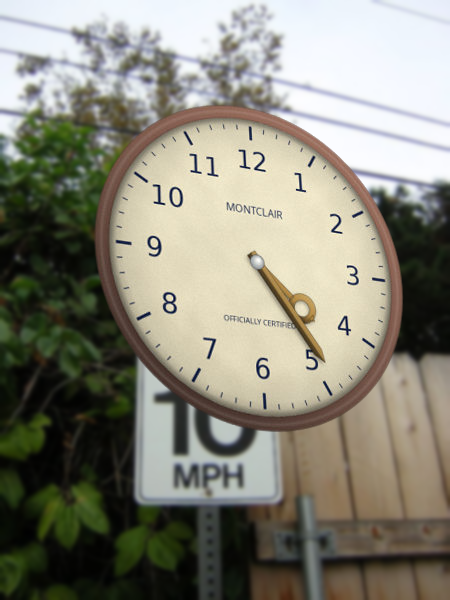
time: 4.24
